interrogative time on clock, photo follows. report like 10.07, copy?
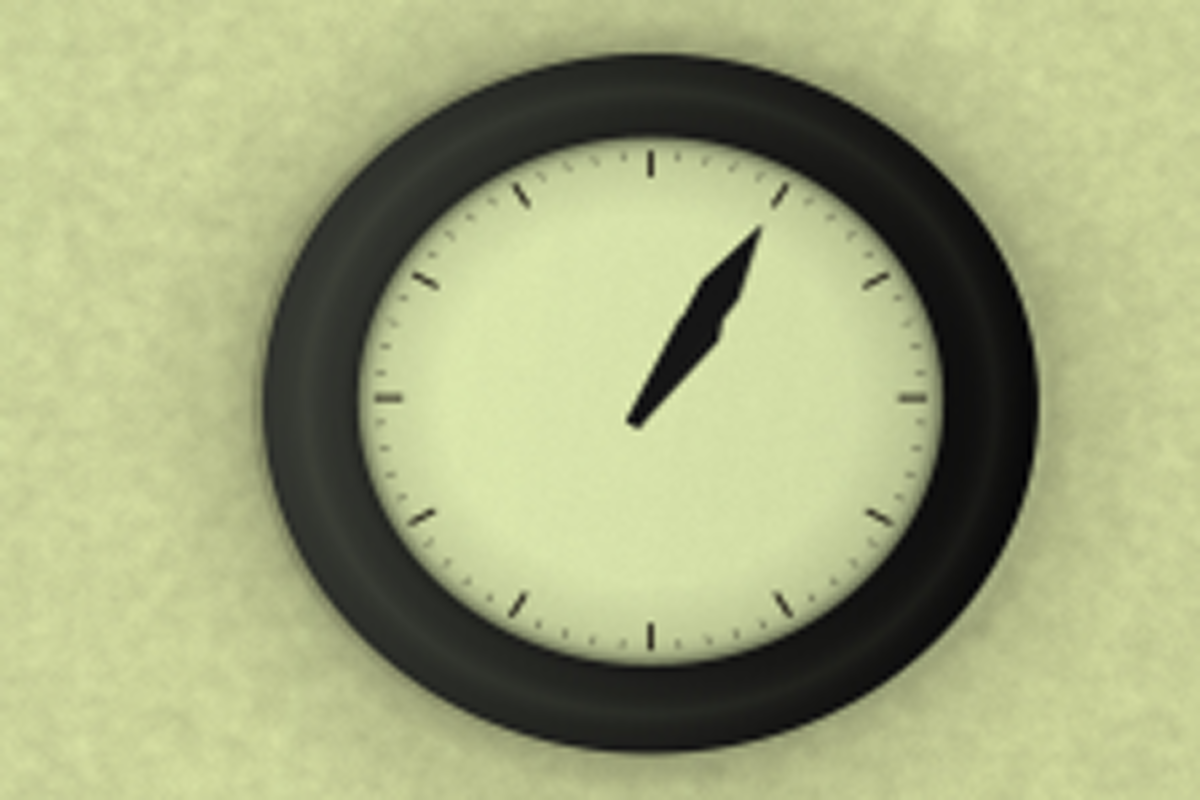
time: 1.05
